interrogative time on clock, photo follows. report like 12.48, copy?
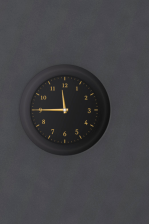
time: 11.45
